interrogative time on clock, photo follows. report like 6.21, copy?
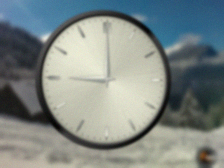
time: 9.00
